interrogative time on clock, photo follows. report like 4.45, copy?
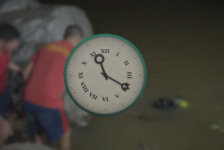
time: 11.20
